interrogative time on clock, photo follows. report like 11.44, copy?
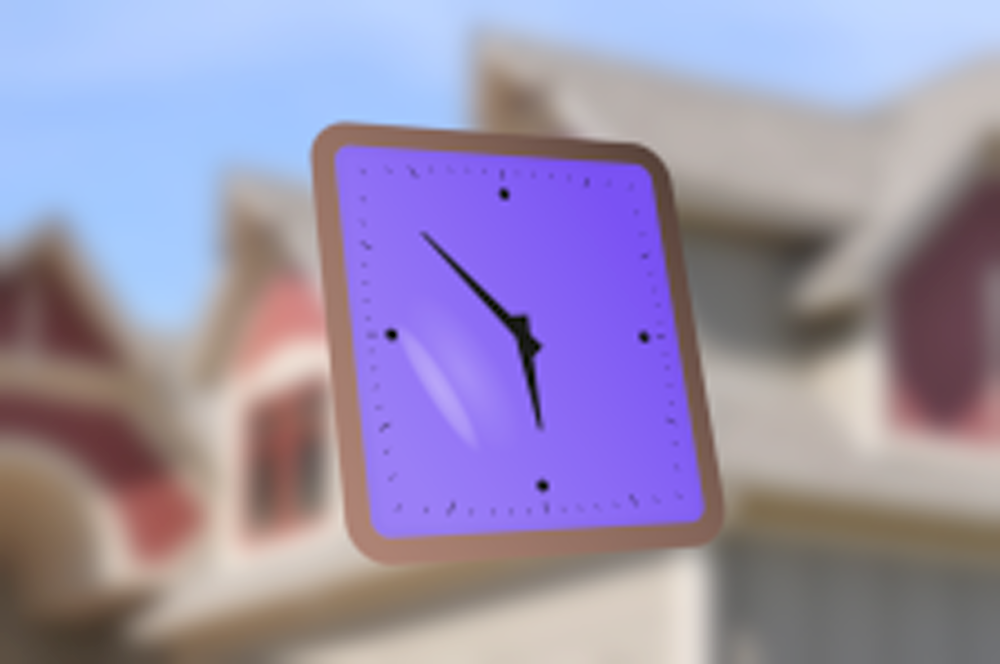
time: 5.53
